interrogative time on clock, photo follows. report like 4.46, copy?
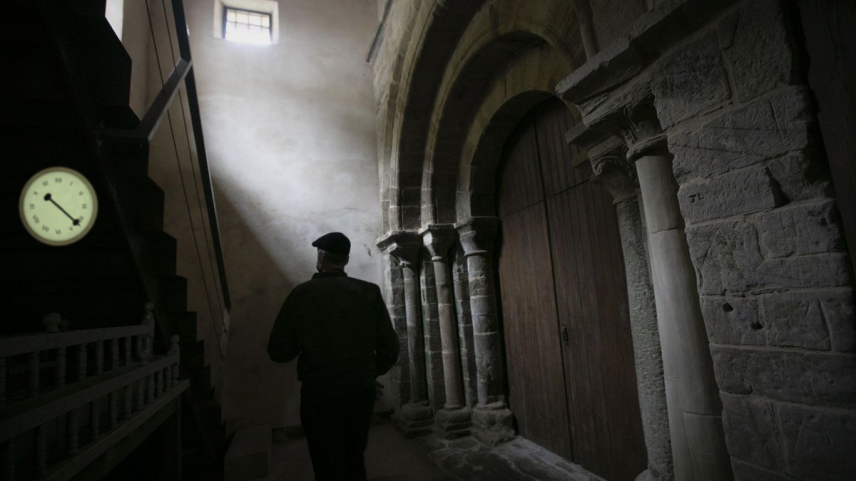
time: 10.22
